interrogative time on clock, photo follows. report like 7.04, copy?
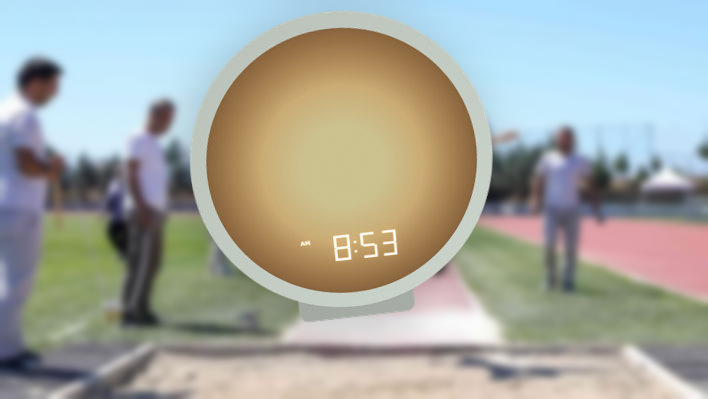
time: 8.53
